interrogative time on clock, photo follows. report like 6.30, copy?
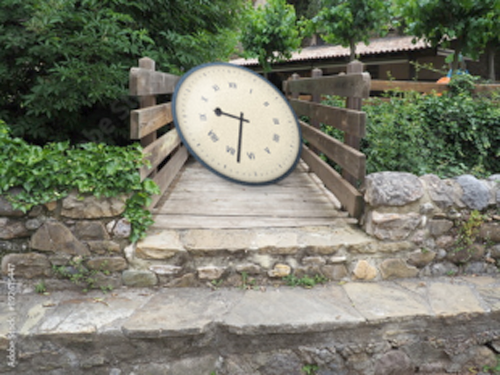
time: 9.33
